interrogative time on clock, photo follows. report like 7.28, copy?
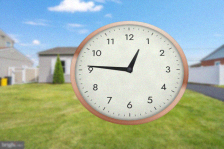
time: 12.46
